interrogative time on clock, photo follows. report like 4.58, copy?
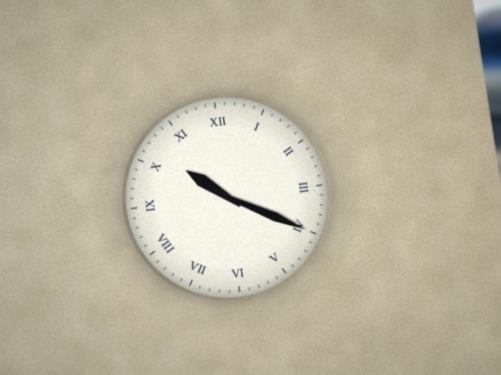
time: 10.20
